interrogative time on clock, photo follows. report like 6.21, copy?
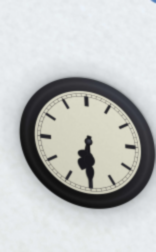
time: 6.30
